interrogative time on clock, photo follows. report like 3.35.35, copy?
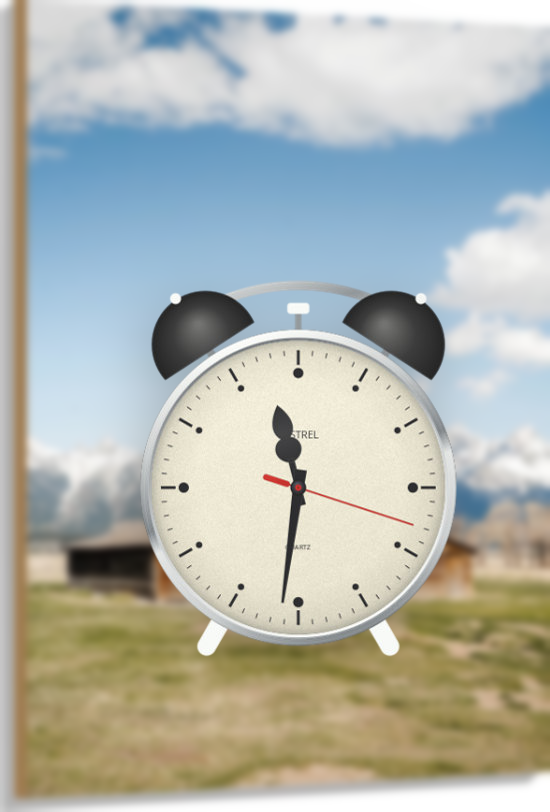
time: 11.31.18
